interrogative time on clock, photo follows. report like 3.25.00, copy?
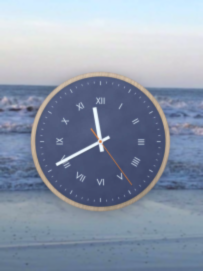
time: 11.40.24
